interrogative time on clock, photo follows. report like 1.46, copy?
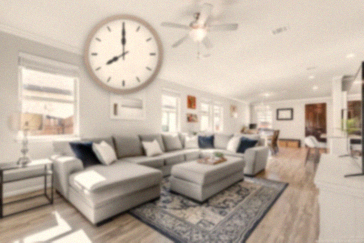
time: 8.00
